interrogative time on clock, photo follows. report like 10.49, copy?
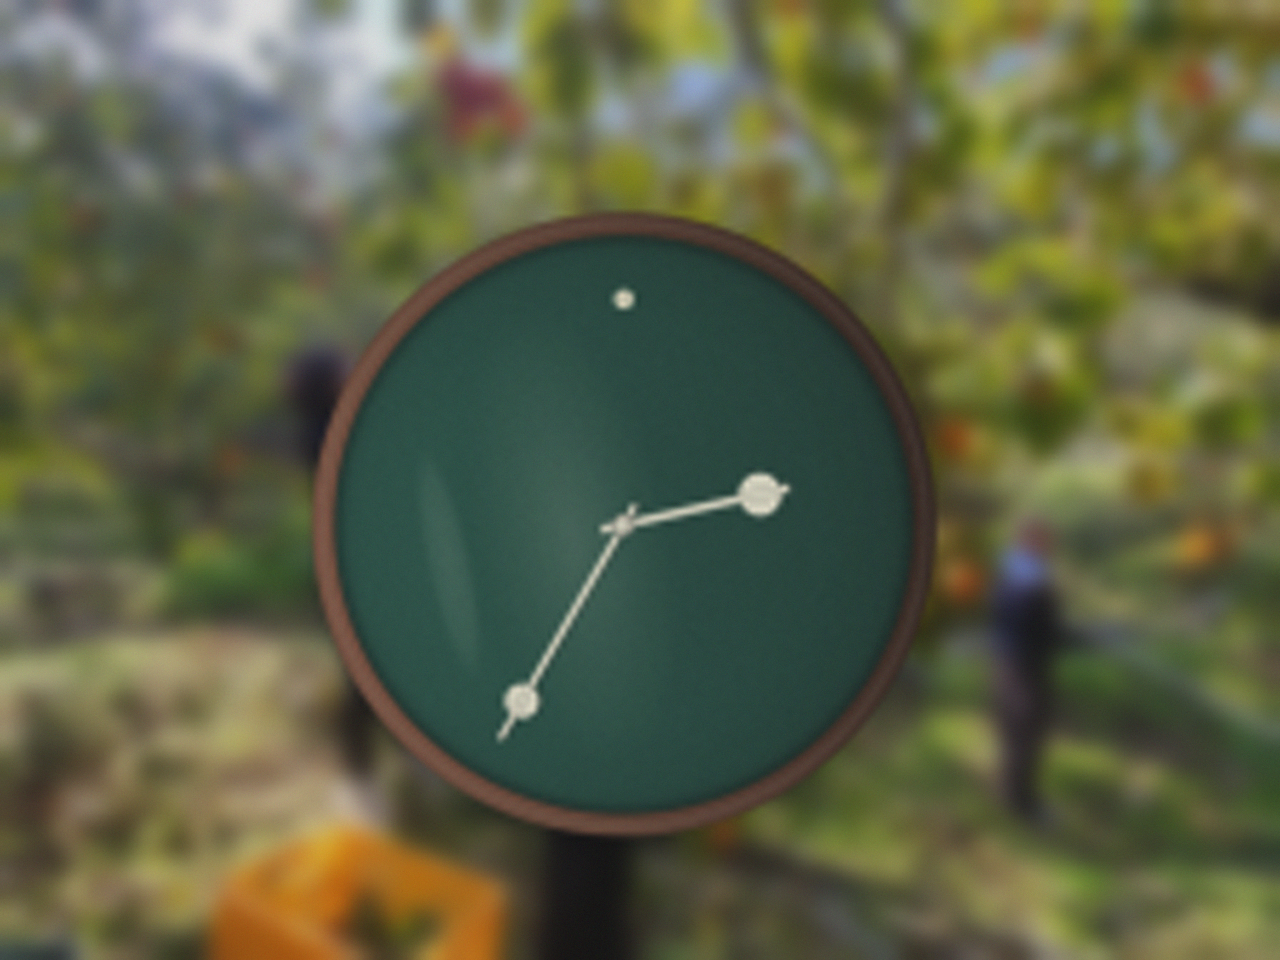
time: 2.35
